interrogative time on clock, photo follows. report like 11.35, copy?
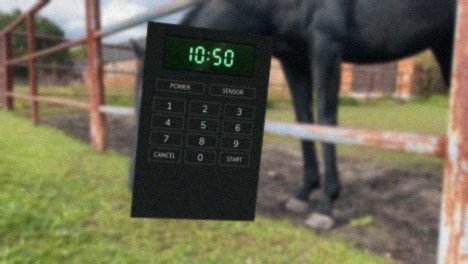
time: 10.50
